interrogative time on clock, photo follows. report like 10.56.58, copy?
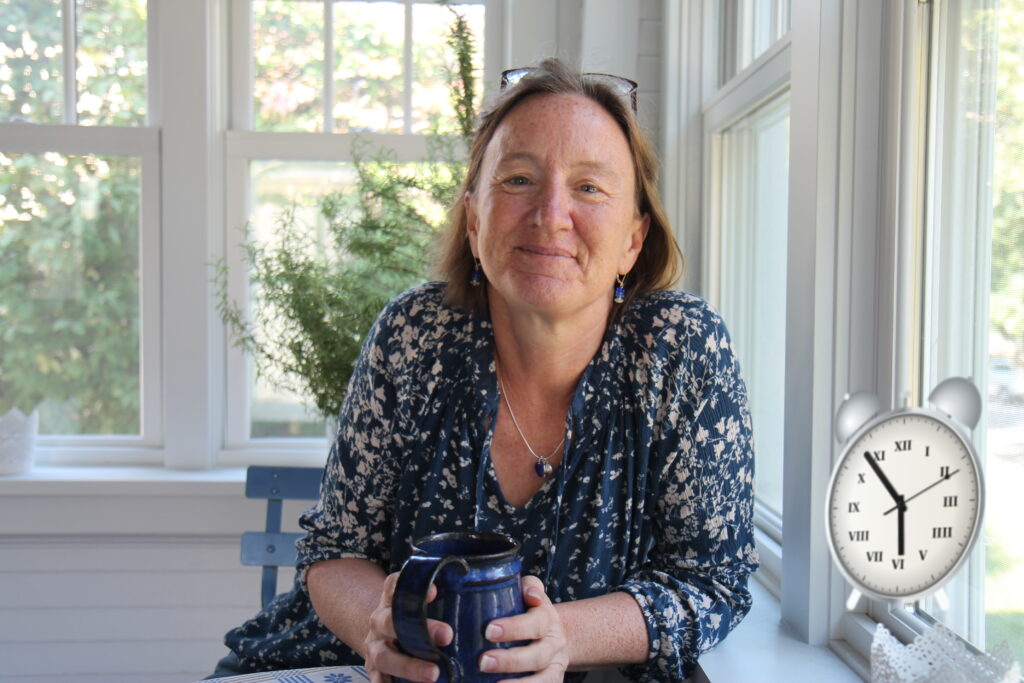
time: 5.53.11
